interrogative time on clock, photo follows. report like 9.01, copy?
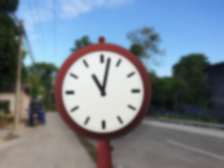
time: 11.02
